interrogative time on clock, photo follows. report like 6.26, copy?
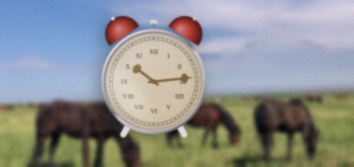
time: 10.14
